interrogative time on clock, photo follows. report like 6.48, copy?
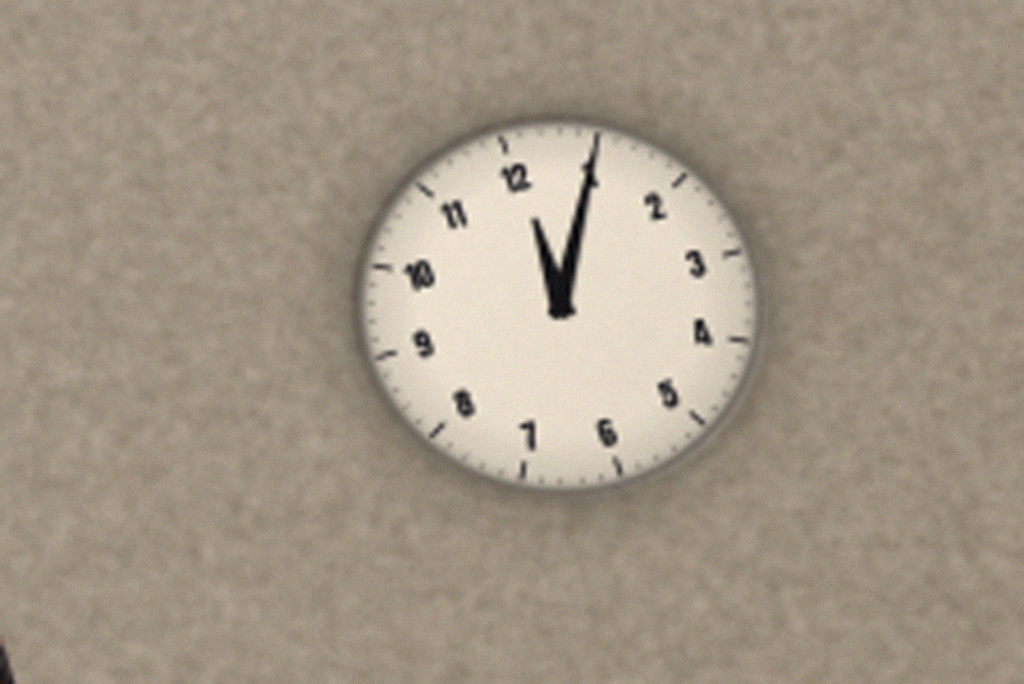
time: 12.05
